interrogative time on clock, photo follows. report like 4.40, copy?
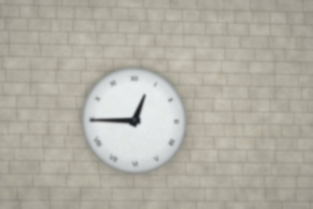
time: 12.45
